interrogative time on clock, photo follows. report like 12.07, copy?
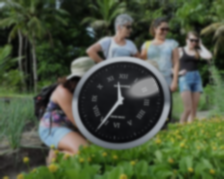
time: 11.35
